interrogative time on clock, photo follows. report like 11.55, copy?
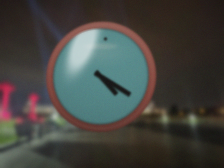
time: 4.19
